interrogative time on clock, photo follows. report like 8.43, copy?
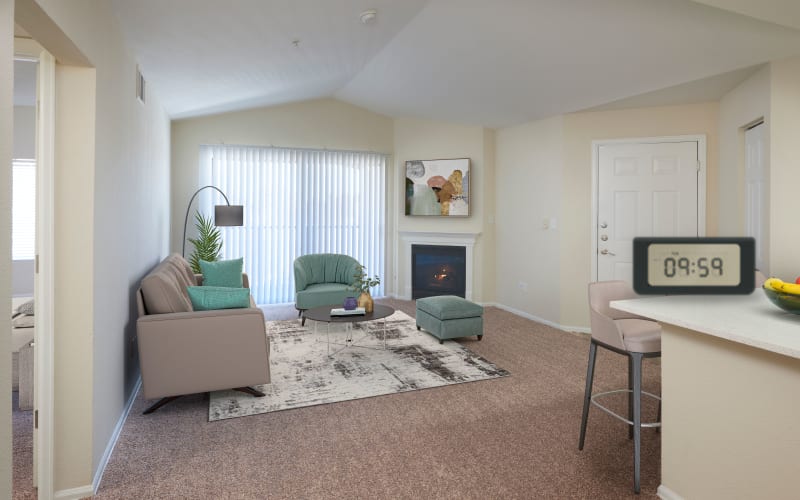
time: 9.59
